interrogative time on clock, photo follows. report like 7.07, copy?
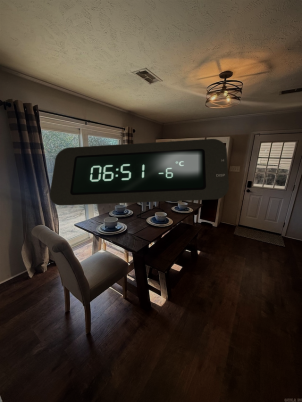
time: 6.51
